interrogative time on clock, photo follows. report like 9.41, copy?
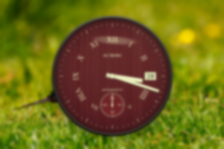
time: 3.18
